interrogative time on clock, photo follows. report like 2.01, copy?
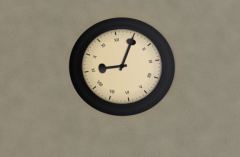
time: 9.05
